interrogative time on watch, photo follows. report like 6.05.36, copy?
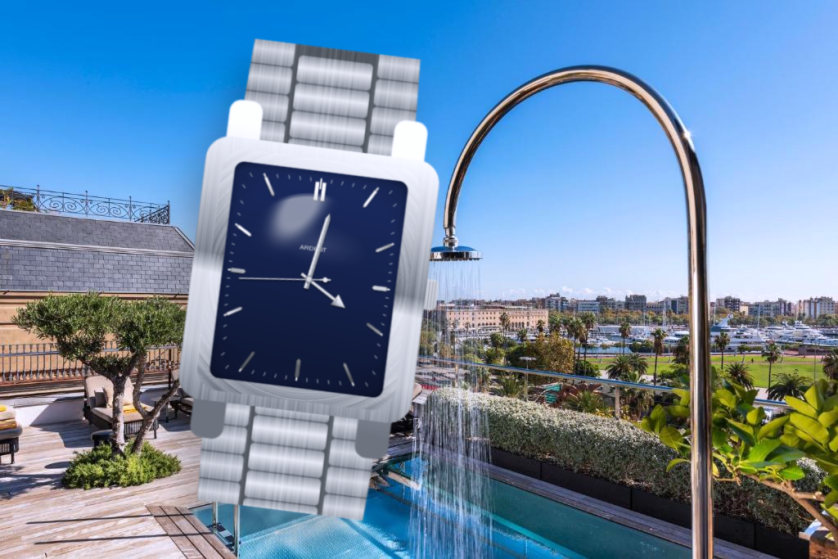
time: 4.01.44
